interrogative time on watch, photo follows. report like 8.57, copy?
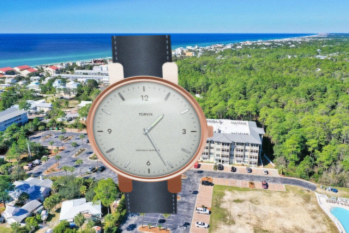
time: 1.26
